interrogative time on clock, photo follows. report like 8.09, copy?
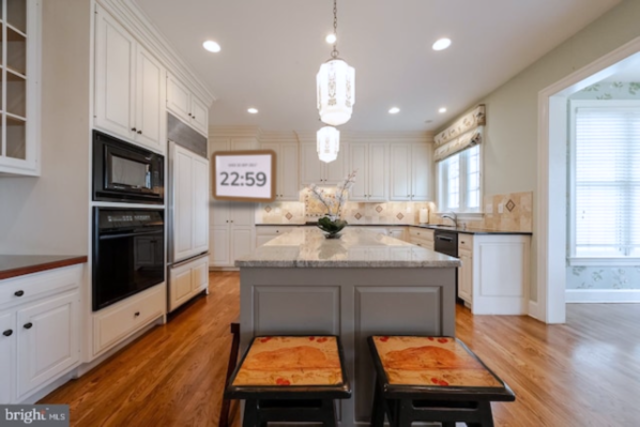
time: 22.59
